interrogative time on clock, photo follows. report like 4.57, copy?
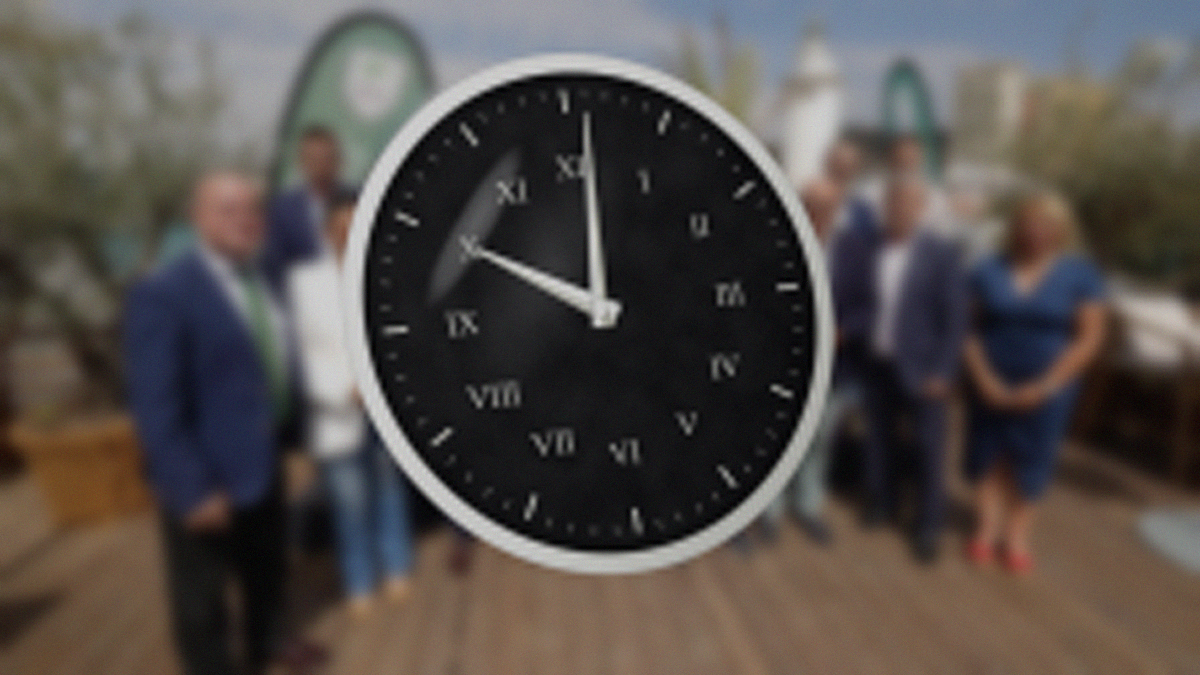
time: 10.01
